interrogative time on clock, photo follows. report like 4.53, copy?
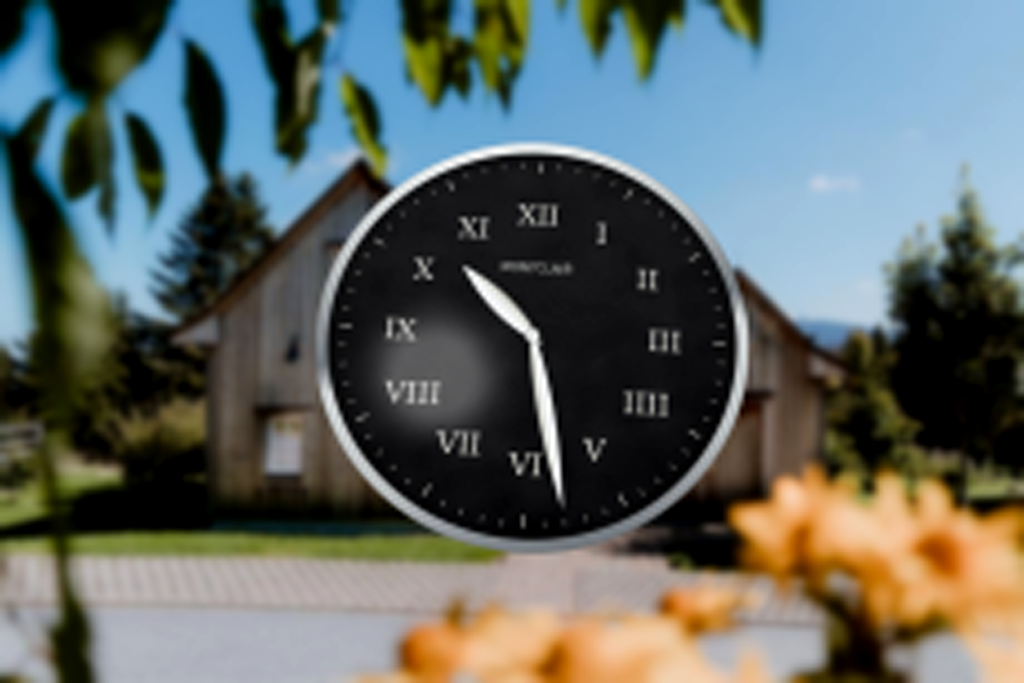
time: 10.28
